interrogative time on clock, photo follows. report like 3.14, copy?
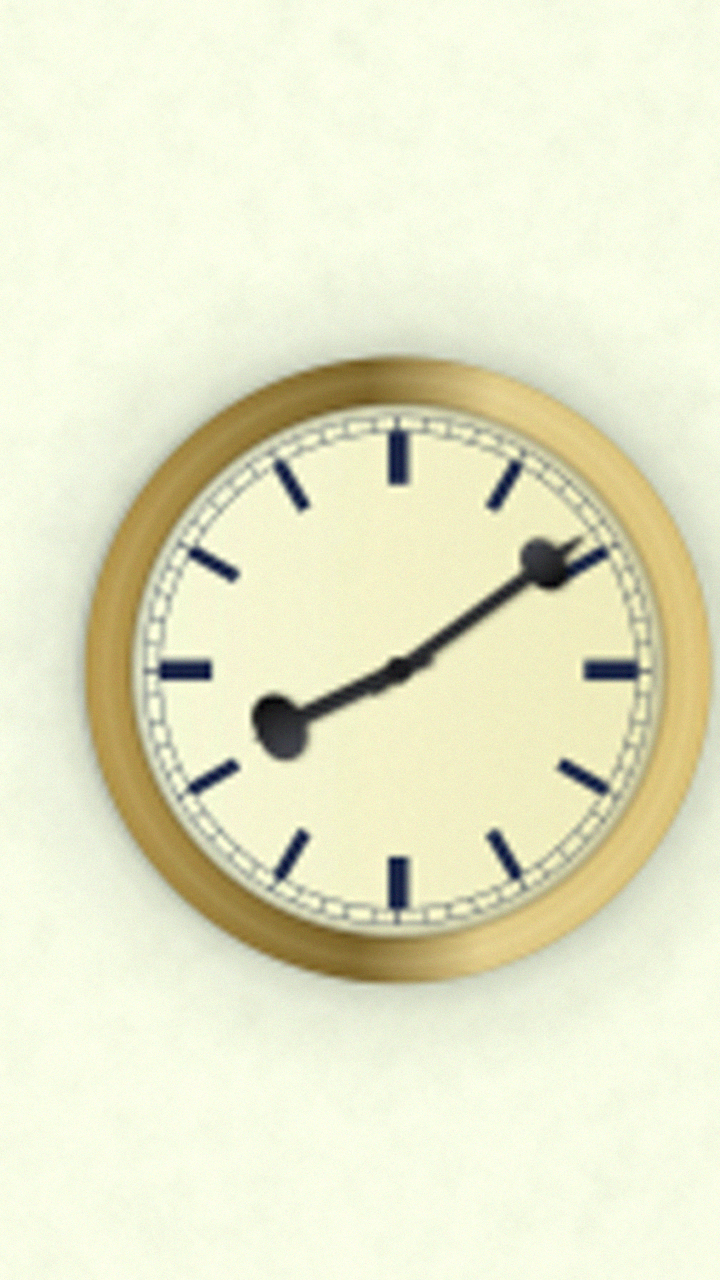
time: 8.09
